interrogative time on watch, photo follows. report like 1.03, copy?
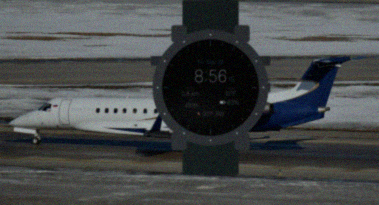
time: 8.56
